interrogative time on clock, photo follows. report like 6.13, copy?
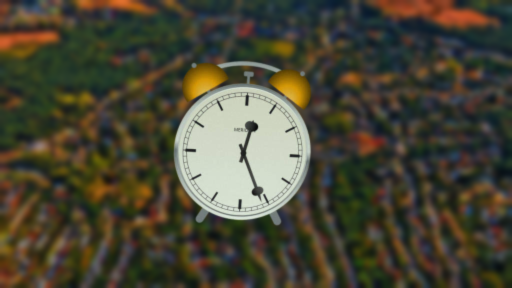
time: 12.26
